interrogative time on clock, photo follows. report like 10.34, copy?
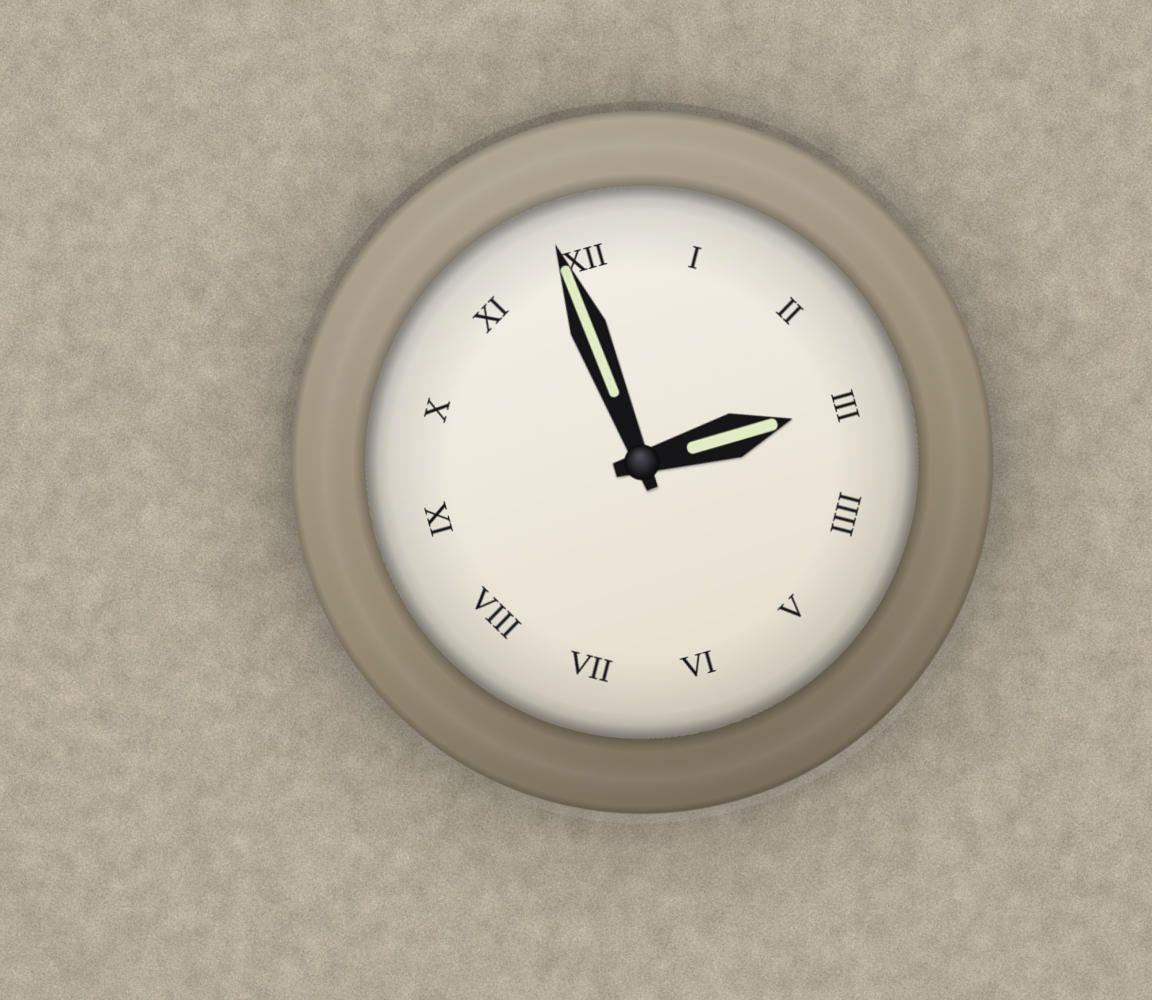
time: 2.59
